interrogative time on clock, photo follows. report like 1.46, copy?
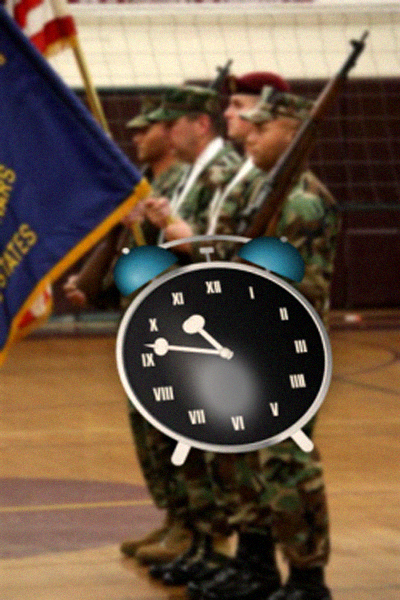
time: 10.47
